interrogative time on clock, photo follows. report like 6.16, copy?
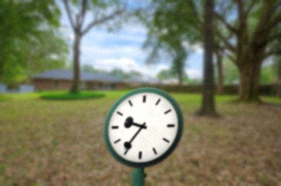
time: 9.36
